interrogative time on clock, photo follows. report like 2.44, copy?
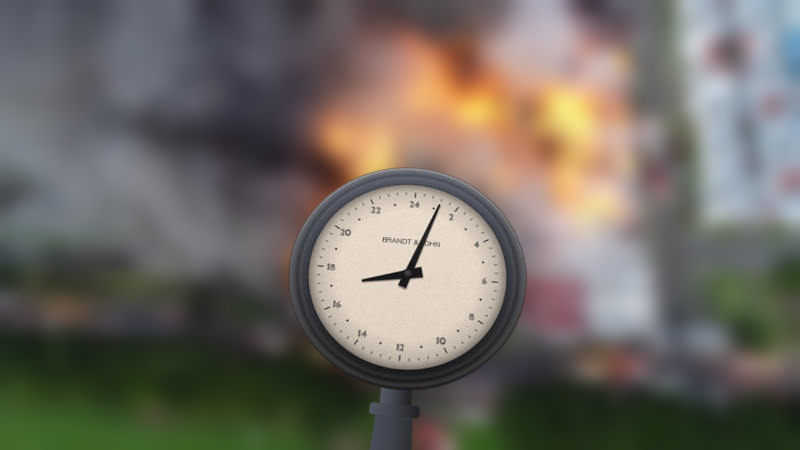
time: 17.03
